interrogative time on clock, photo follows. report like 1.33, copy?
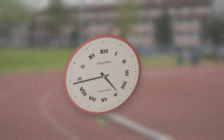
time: 4.44
